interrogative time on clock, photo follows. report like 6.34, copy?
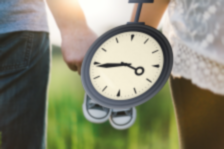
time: 3.44
